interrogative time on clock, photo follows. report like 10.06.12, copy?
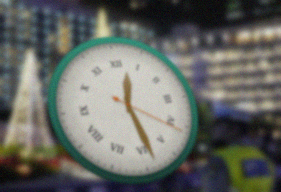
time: 12.28.21
